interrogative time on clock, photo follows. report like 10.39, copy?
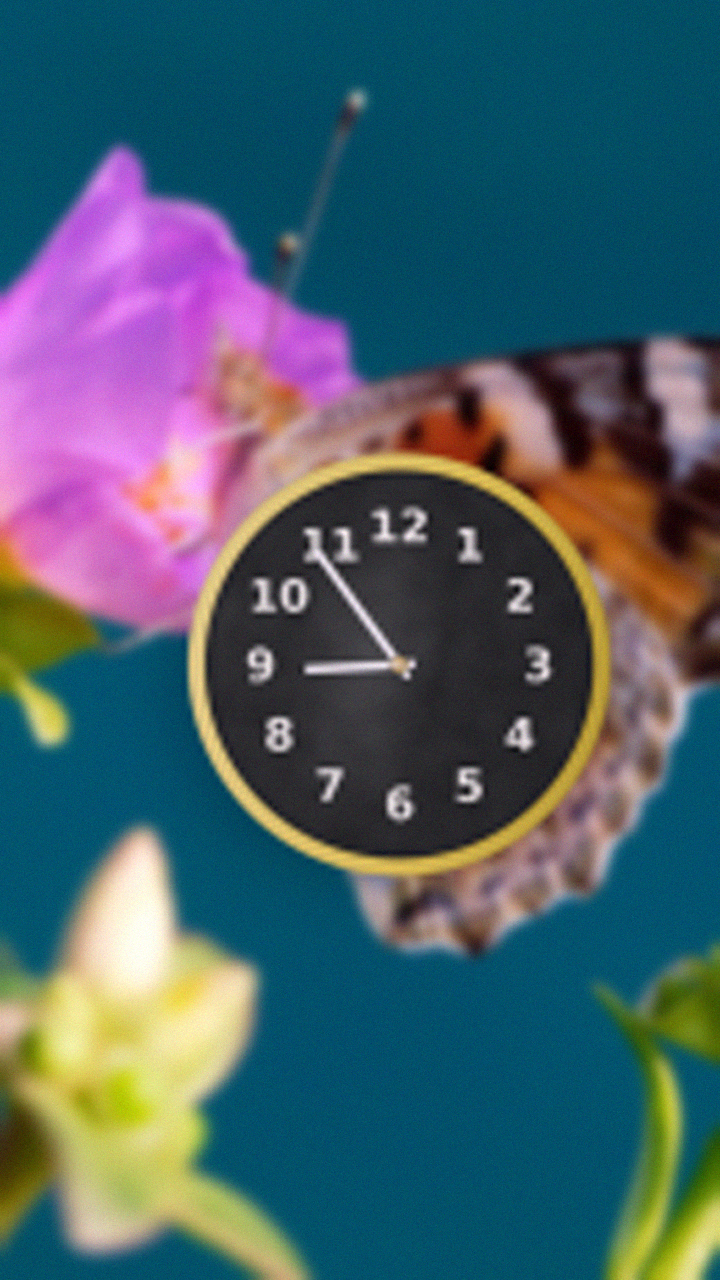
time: 8.54
